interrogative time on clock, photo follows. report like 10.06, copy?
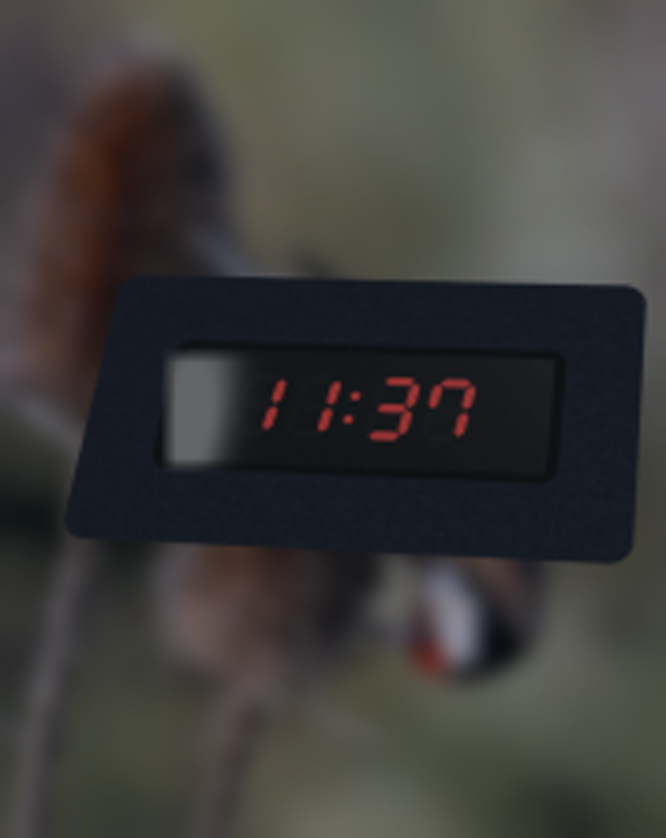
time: 11.37
